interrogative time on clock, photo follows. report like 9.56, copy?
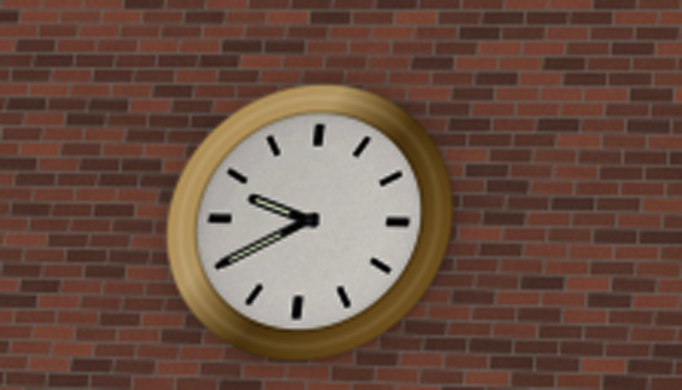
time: 9.40
